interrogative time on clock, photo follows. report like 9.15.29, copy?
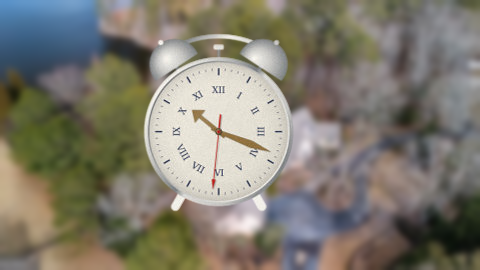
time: 10.18.31
